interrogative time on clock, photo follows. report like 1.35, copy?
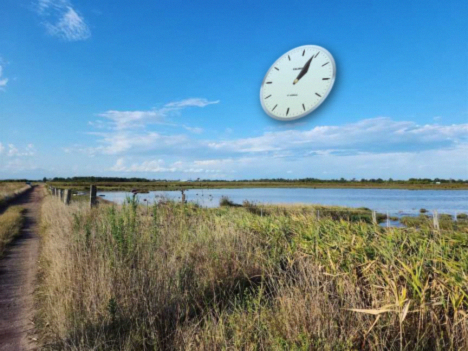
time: 1.04
